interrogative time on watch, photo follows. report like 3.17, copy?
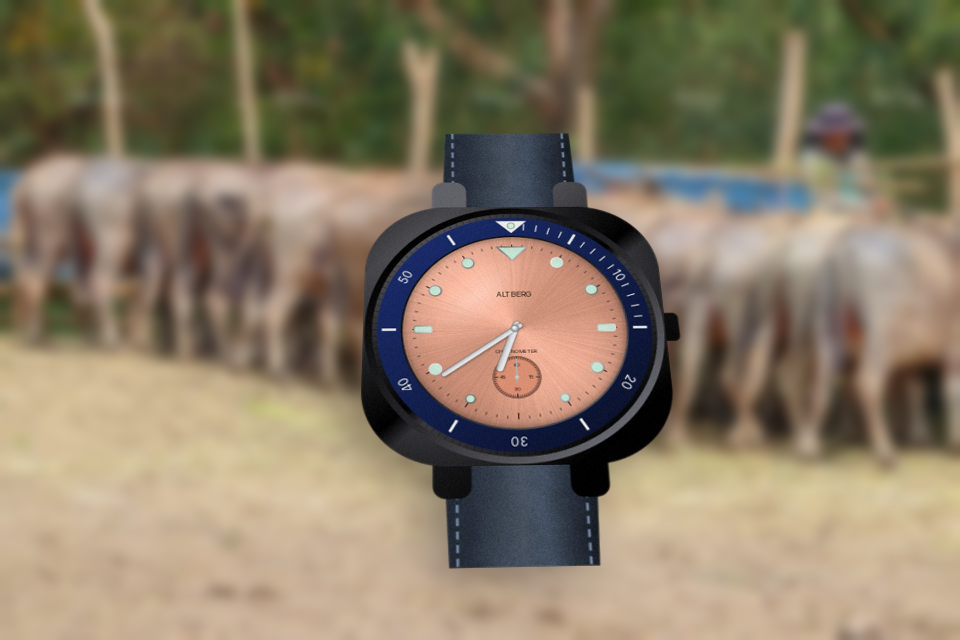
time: 6.39
